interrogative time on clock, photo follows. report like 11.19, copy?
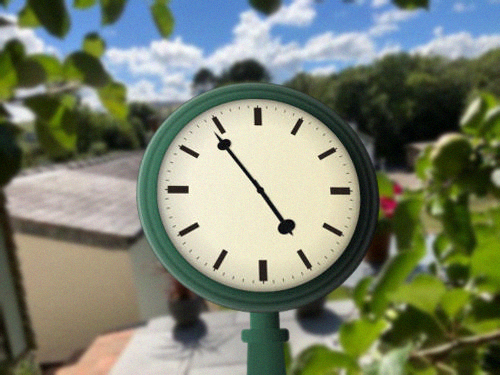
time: 4.54
